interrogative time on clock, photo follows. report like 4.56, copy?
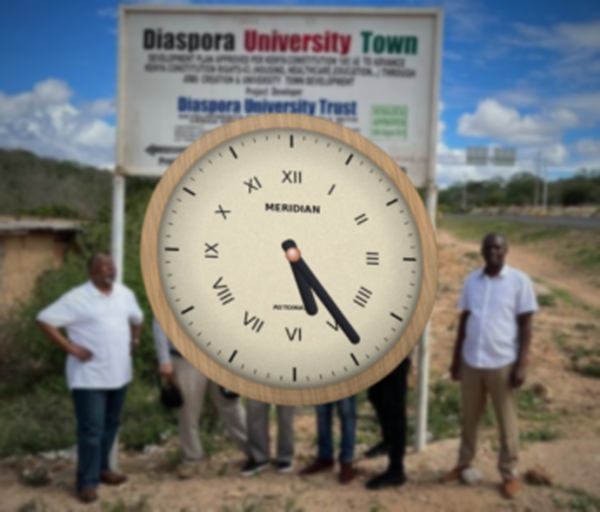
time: 5.24
